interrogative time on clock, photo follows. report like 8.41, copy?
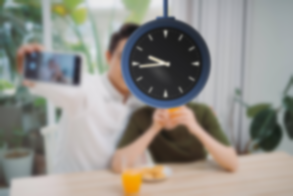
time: 9.44
